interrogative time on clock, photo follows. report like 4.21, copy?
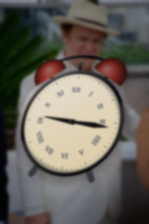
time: 9.16
